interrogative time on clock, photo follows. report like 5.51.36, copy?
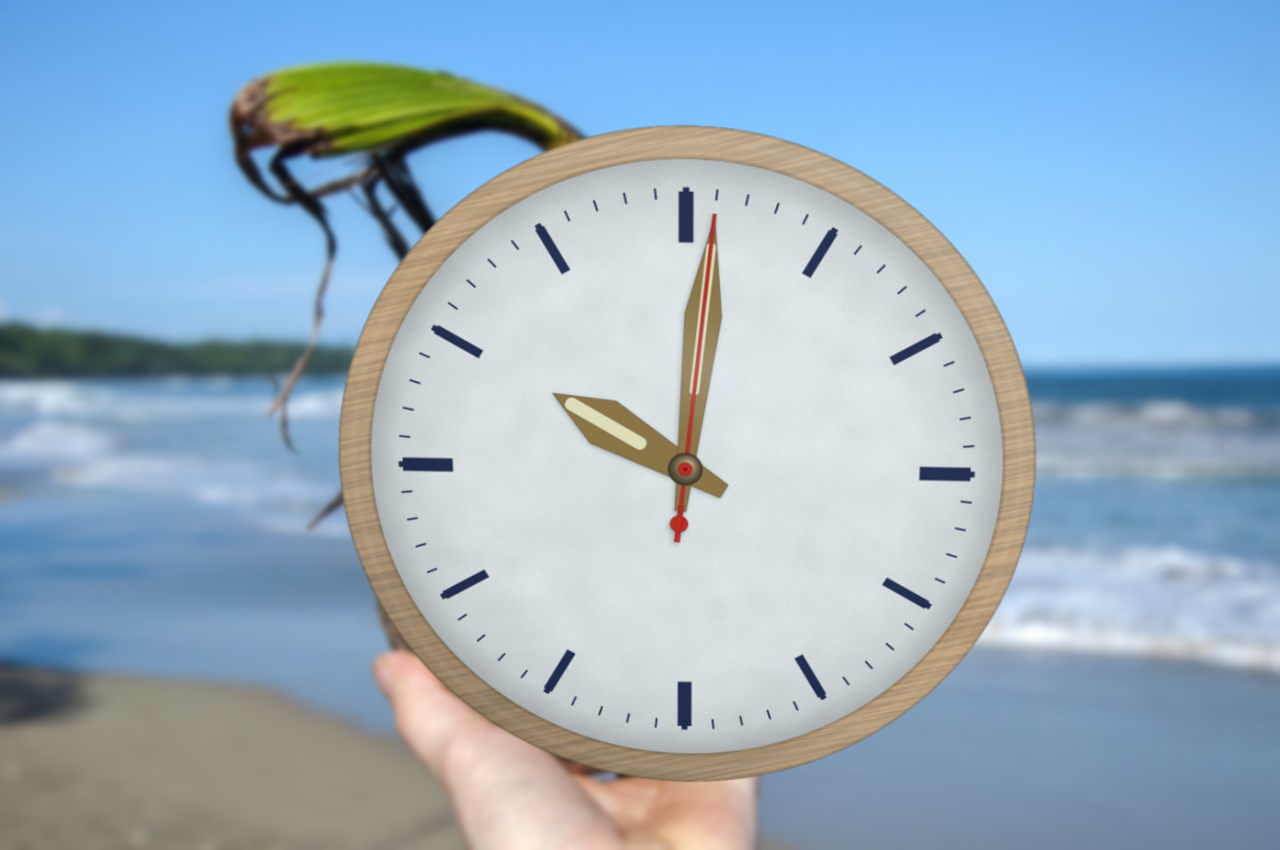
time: 10.01.01
